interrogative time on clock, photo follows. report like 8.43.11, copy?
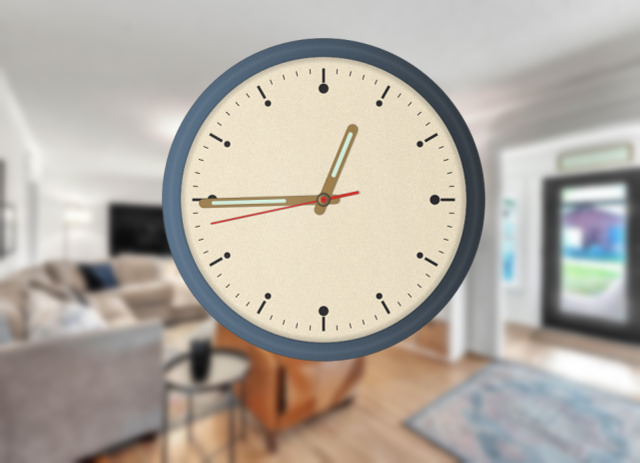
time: 12.44.43
